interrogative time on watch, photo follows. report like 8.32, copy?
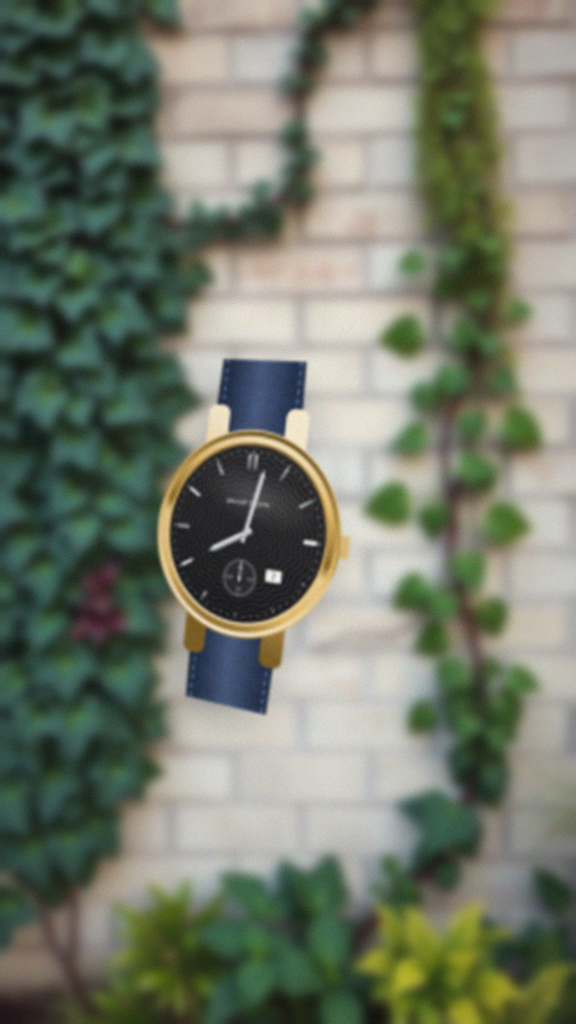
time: 8.02
